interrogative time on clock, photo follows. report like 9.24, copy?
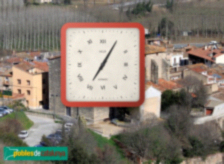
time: 7.05
